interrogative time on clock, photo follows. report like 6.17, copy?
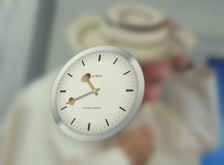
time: 10.41
